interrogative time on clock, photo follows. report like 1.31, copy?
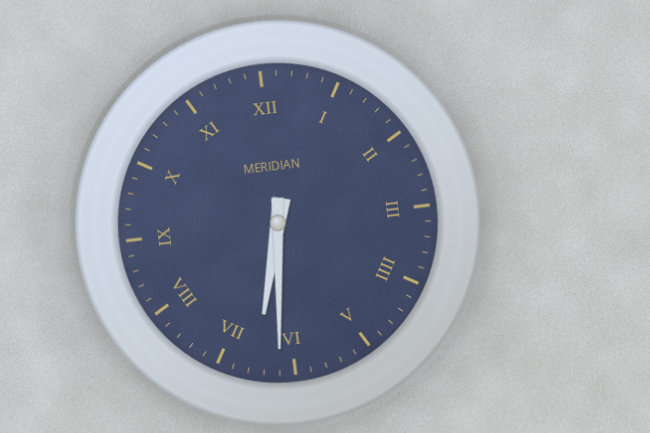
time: 6.31
